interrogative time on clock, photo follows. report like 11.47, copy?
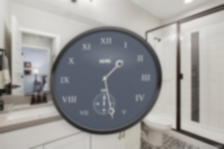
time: 1.28
